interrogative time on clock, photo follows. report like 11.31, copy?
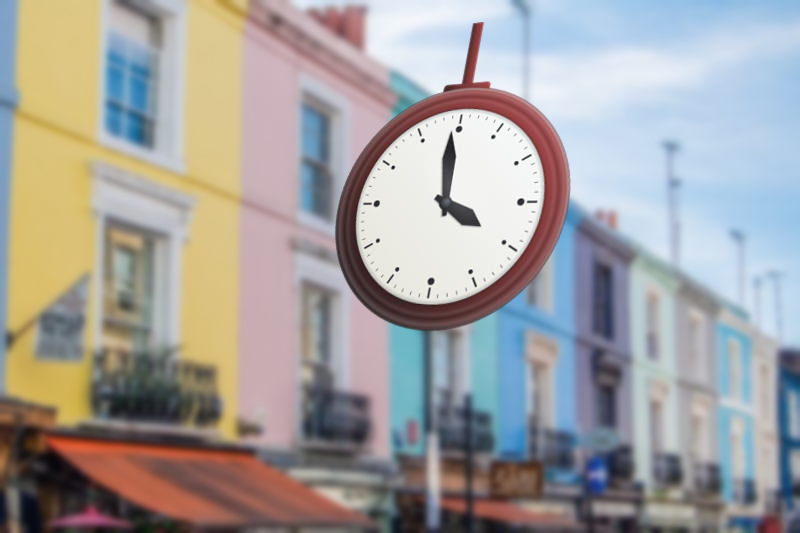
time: 3.59
